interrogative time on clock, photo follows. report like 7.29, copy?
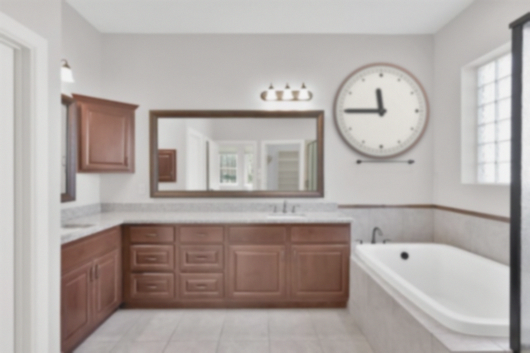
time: 11.45
